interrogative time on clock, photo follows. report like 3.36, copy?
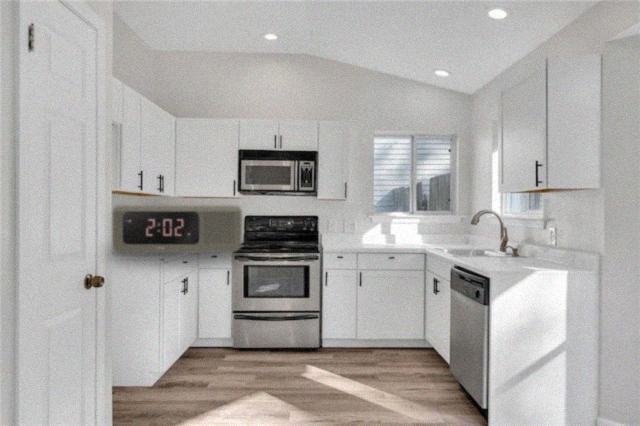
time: 2.02
